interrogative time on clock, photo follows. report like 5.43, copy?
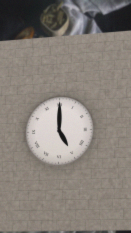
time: 5.00
